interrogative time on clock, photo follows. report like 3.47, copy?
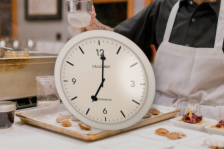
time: 7.01
